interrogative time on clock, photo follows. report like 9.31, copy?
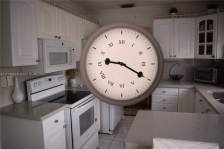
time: 9.20
